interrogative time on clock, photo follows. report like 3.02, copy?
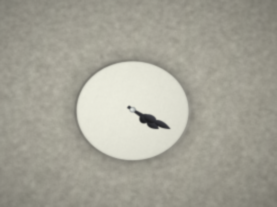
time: 4.20
